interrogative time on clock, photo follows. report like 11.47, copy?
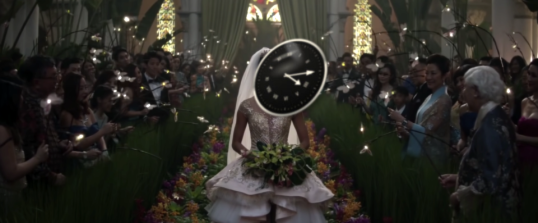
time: 4.15
